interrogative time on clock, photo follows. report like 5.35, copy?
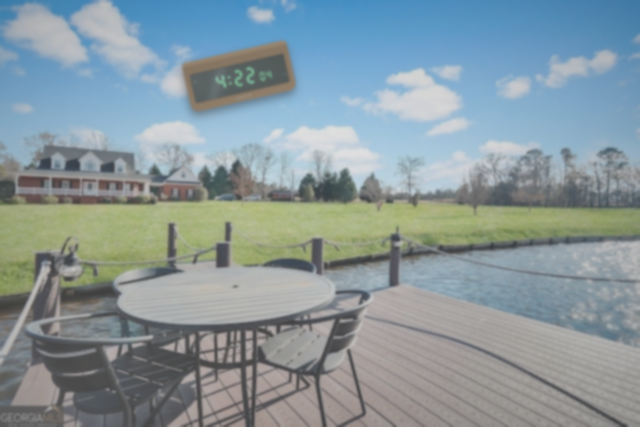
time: 4.22
